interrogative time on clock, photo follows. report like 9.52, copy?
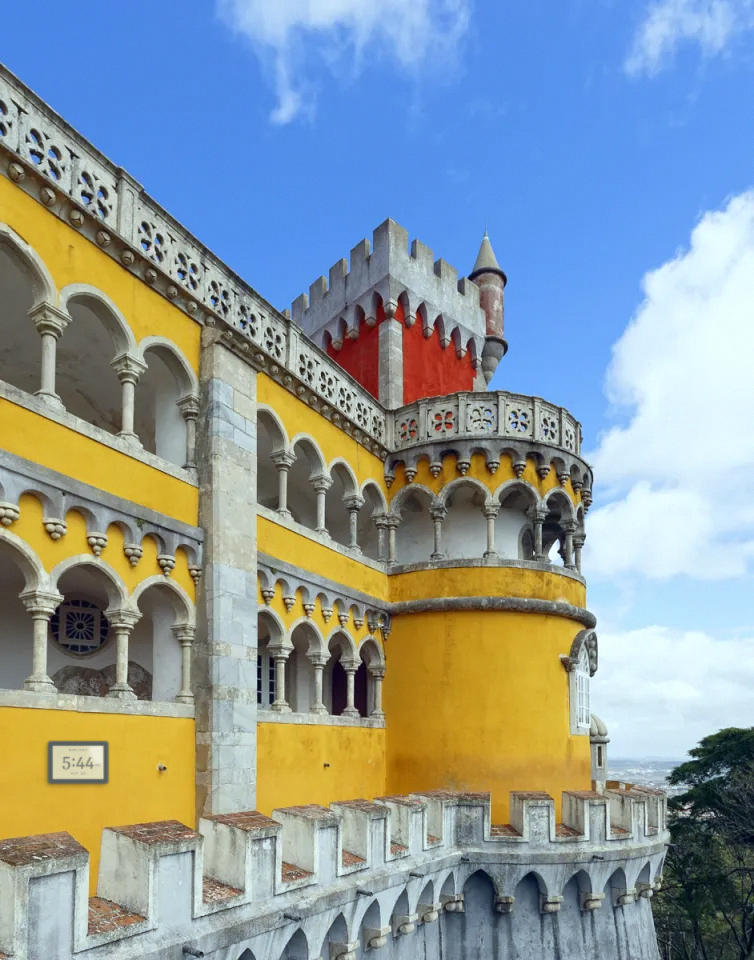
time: 5.44
